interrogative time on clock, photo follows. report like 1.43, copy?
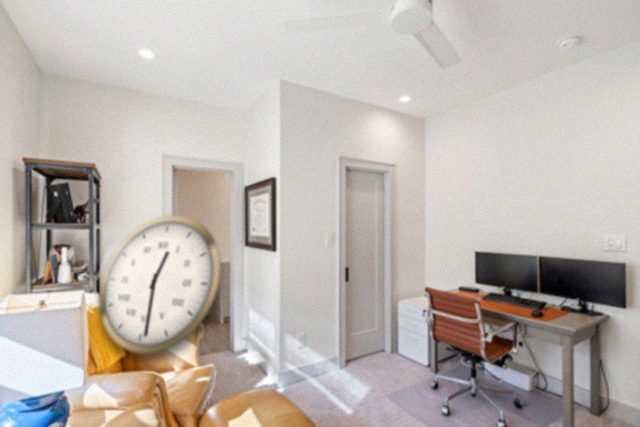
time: 12.29
